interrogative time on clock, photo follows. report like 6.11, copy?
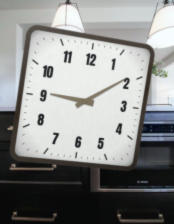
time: 9.09
